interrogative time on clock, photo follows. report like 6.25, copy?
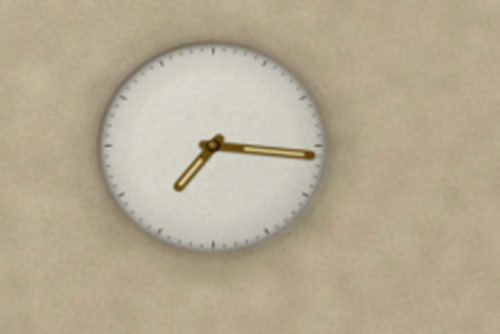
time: 7.16
